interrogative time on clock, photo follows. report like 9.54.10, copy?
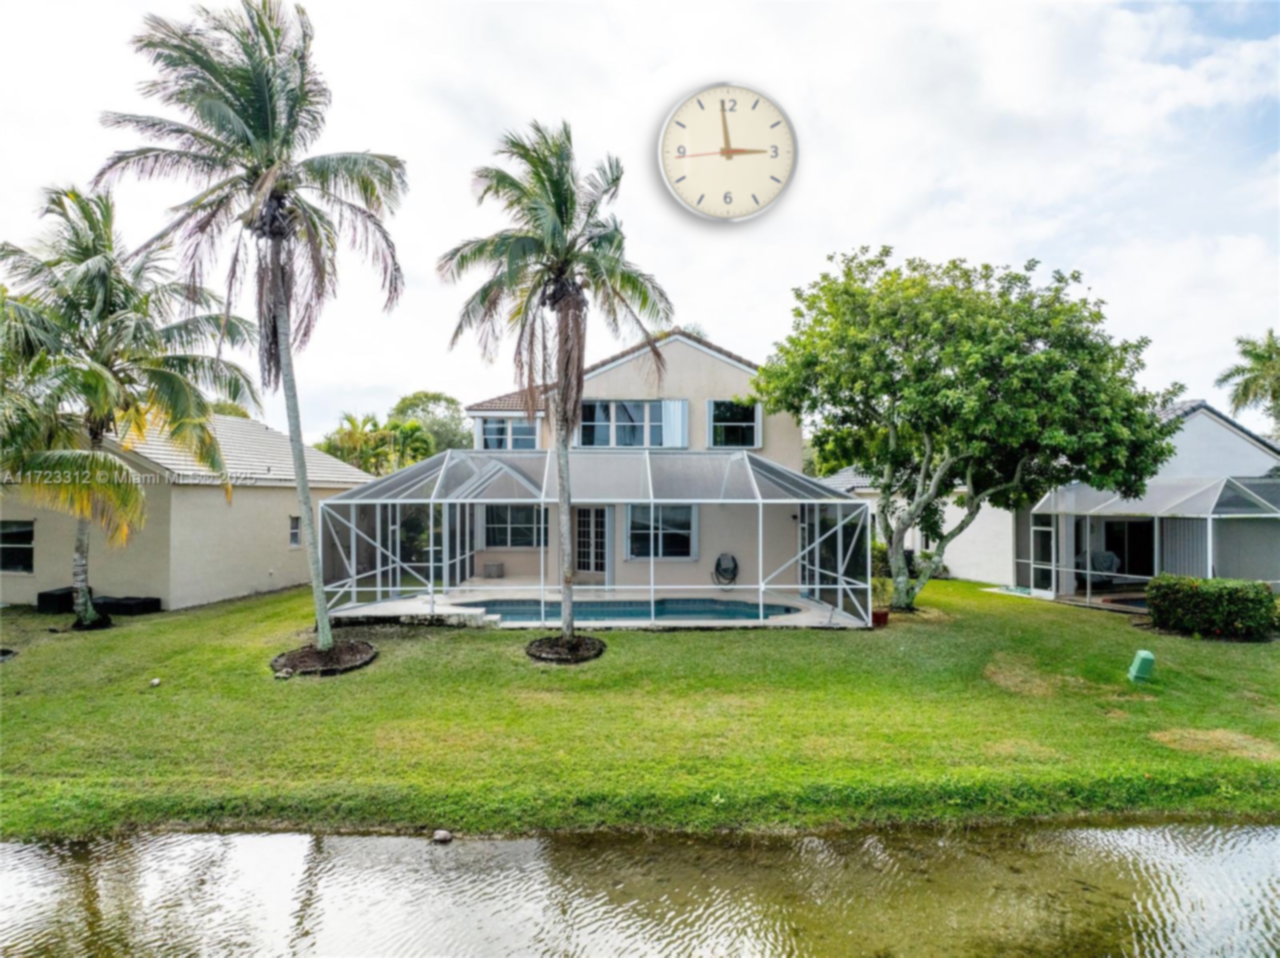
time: 2.58.44
